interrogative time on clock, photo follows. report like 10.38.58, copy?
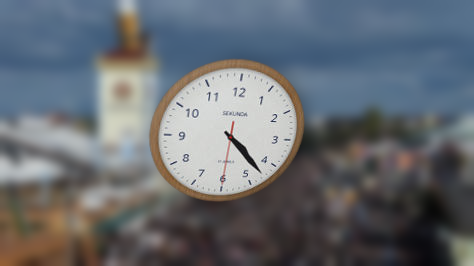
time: 4.22.30
